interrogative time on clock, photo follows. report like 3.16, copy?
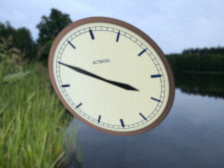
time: 3.50
